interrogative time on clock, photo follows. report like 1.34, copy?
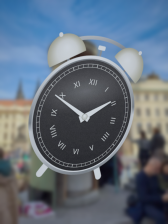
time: 1.49
